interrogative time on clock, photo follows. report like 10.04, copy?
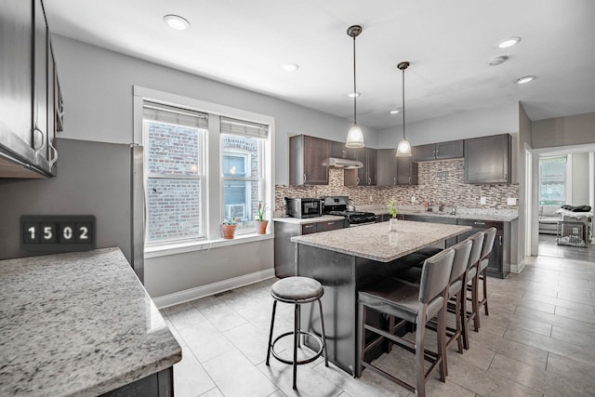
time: 15.02
